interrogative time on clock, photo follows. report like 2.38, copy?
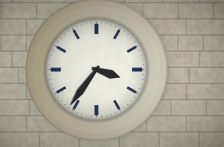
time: 3.36
